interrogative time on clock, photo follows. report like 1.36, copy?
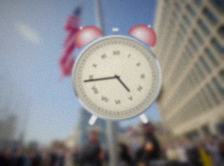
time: 4.44
